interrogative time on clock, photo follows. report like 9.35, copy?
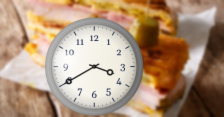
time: 3.40
